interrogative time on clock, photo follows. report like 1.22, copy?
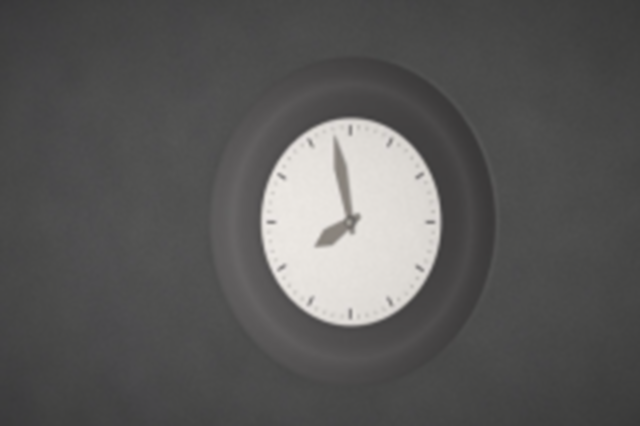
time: 7.58
